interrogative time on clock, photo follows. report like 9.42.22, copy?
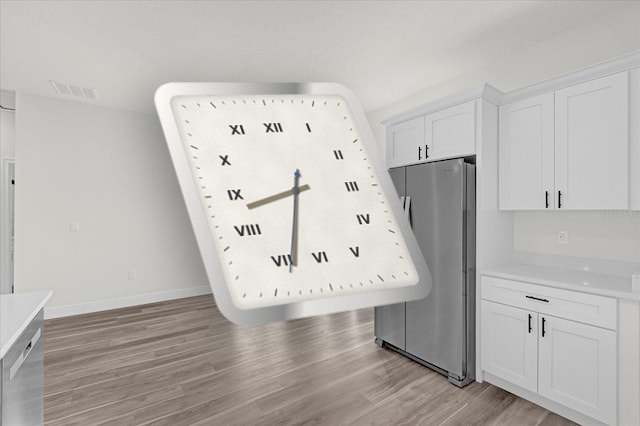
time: 8.33.34
